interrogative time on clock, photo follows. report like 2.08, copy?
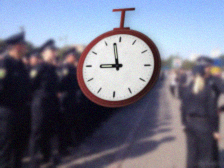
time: 8.58
